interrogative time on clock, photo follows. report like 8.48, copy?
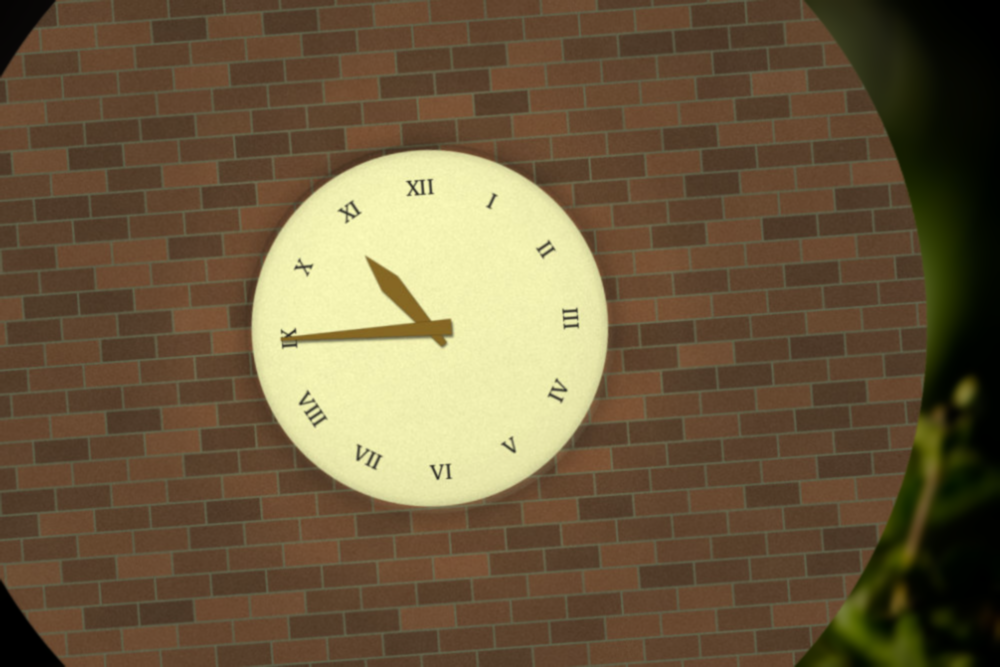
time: 10.45
